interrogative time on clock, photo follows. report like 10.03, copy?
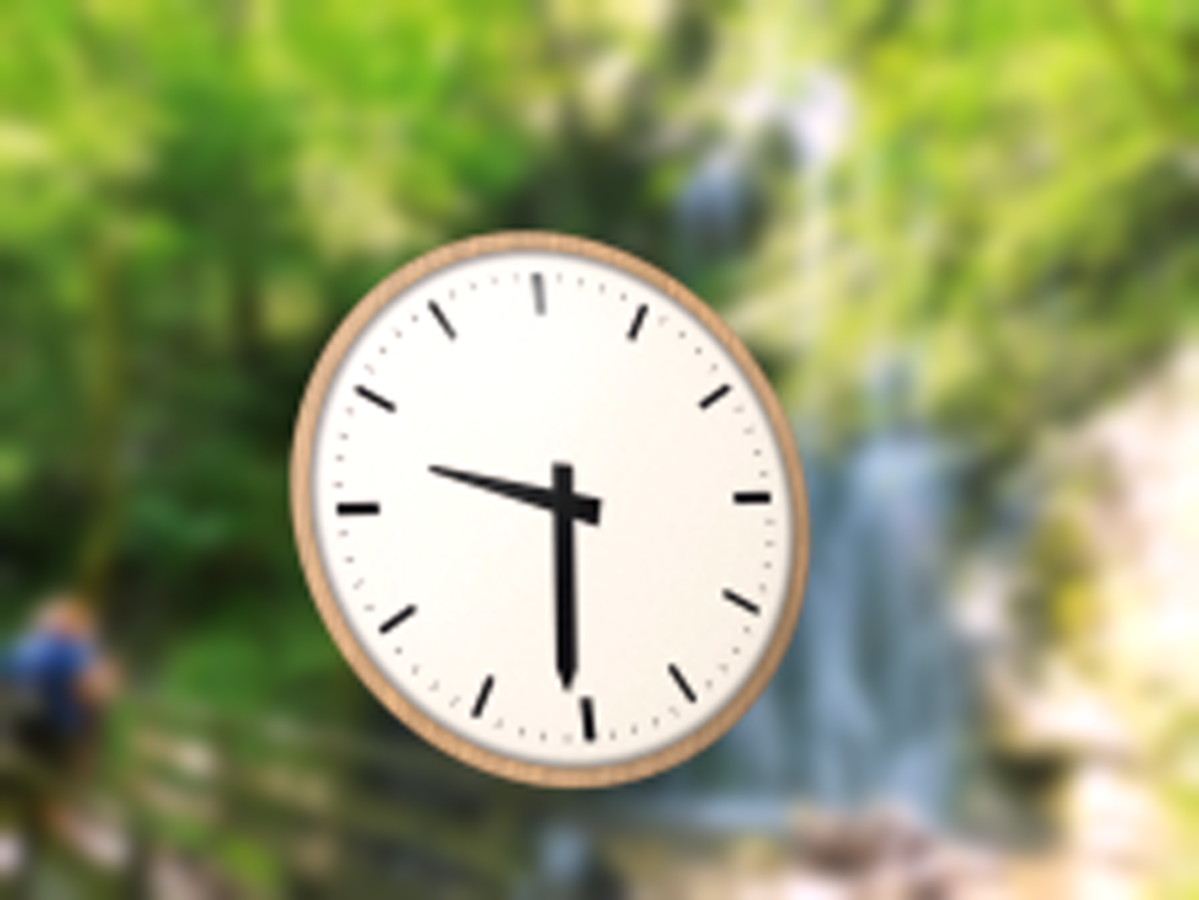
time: 9.31
